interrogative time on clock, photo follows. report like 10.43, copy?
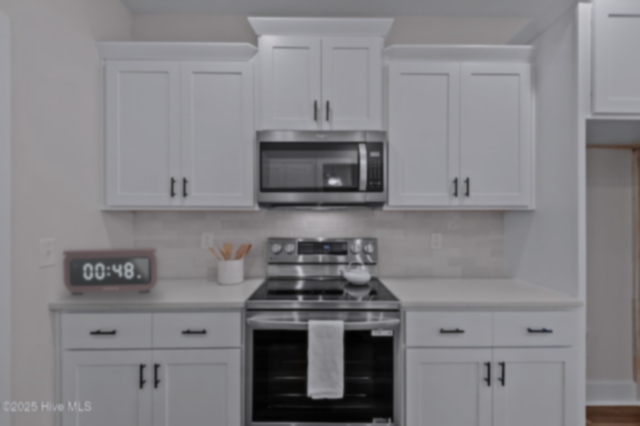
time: 0.48
